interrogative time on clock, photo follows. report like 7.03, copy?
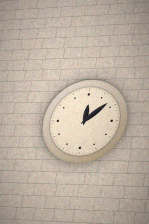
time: 12.08
